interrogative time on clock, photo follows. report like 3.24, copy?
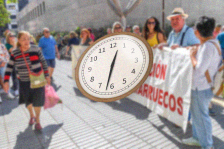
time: 12.32
